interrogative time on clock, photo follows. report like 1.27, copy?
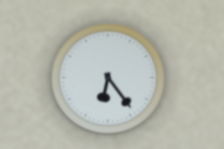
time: 6.24
